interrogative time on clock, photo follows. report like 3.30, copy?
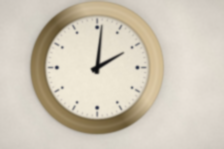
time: 2.01
